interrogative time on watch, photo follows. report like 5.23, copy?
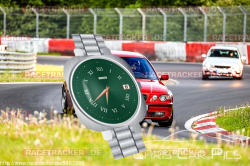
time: 6.40
